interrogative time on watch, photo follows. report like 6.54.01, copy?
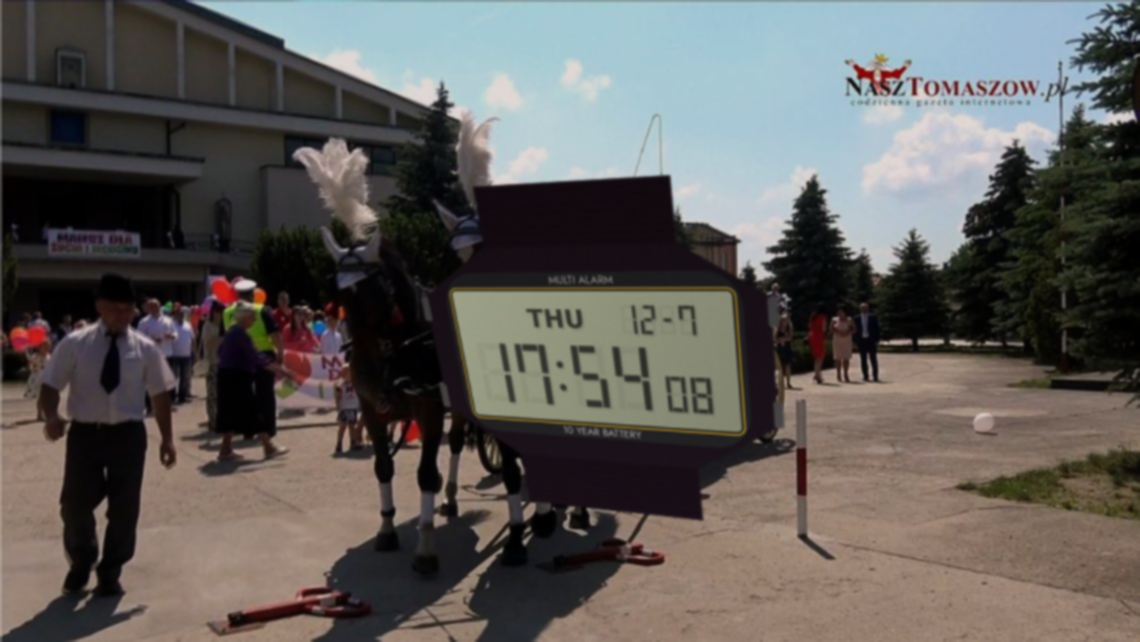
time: 17.54.08
